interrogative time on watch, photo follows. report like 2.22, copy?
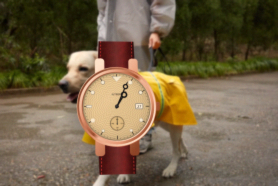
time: 1.04
